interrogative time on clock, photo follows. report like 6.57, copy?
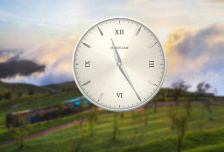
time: 11.25
